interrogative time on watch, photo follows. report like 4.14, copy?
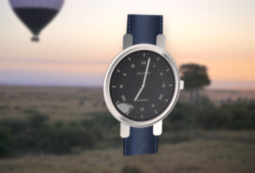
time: 7.02
